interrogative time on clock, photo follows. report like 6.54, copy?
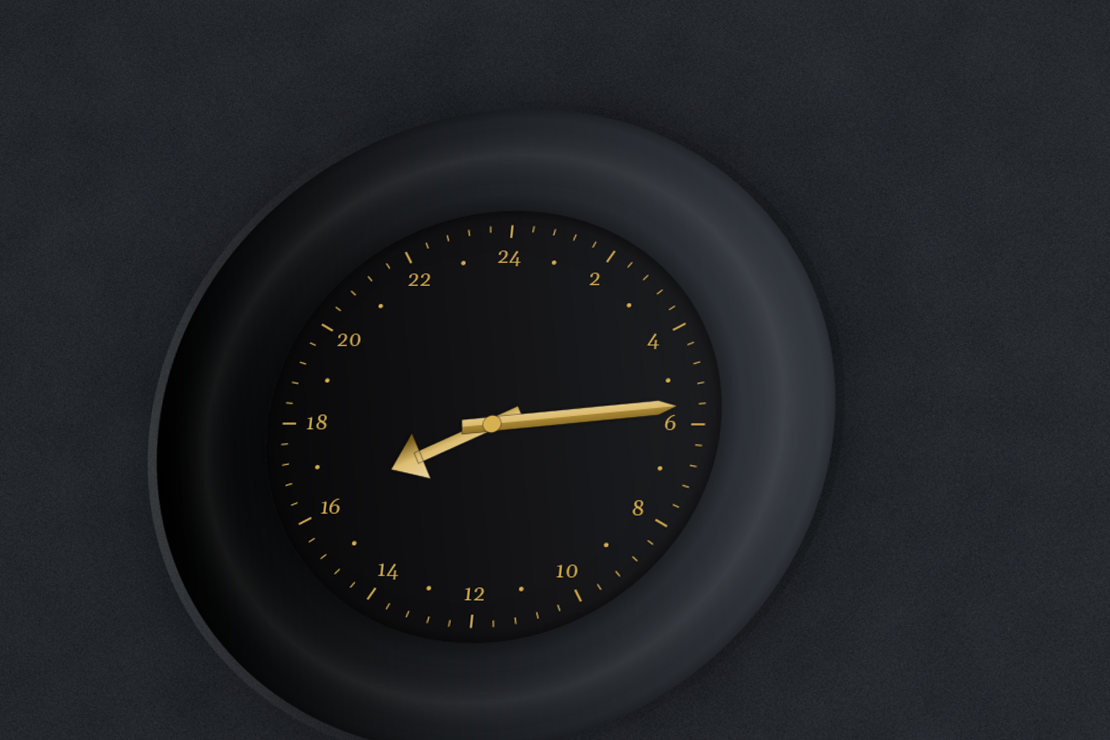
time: 16.14
